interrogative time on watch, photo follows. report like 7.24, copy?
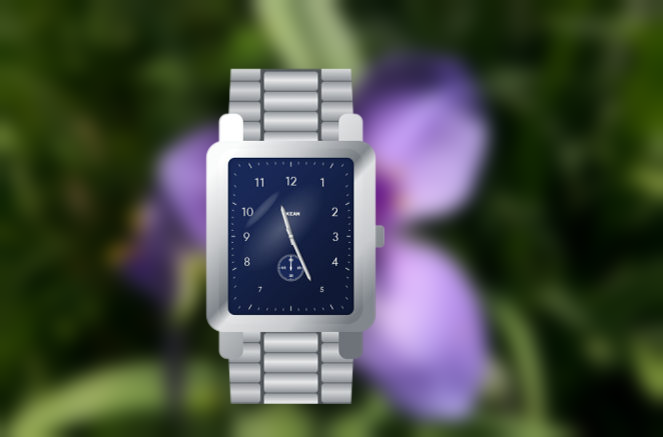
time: 11.26
